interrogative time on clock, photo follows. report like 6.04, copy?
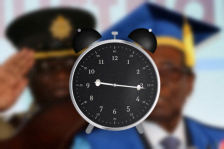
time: 9.16
